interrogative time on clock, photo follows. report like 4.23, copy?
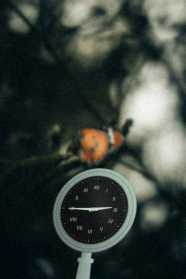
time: 2.45
